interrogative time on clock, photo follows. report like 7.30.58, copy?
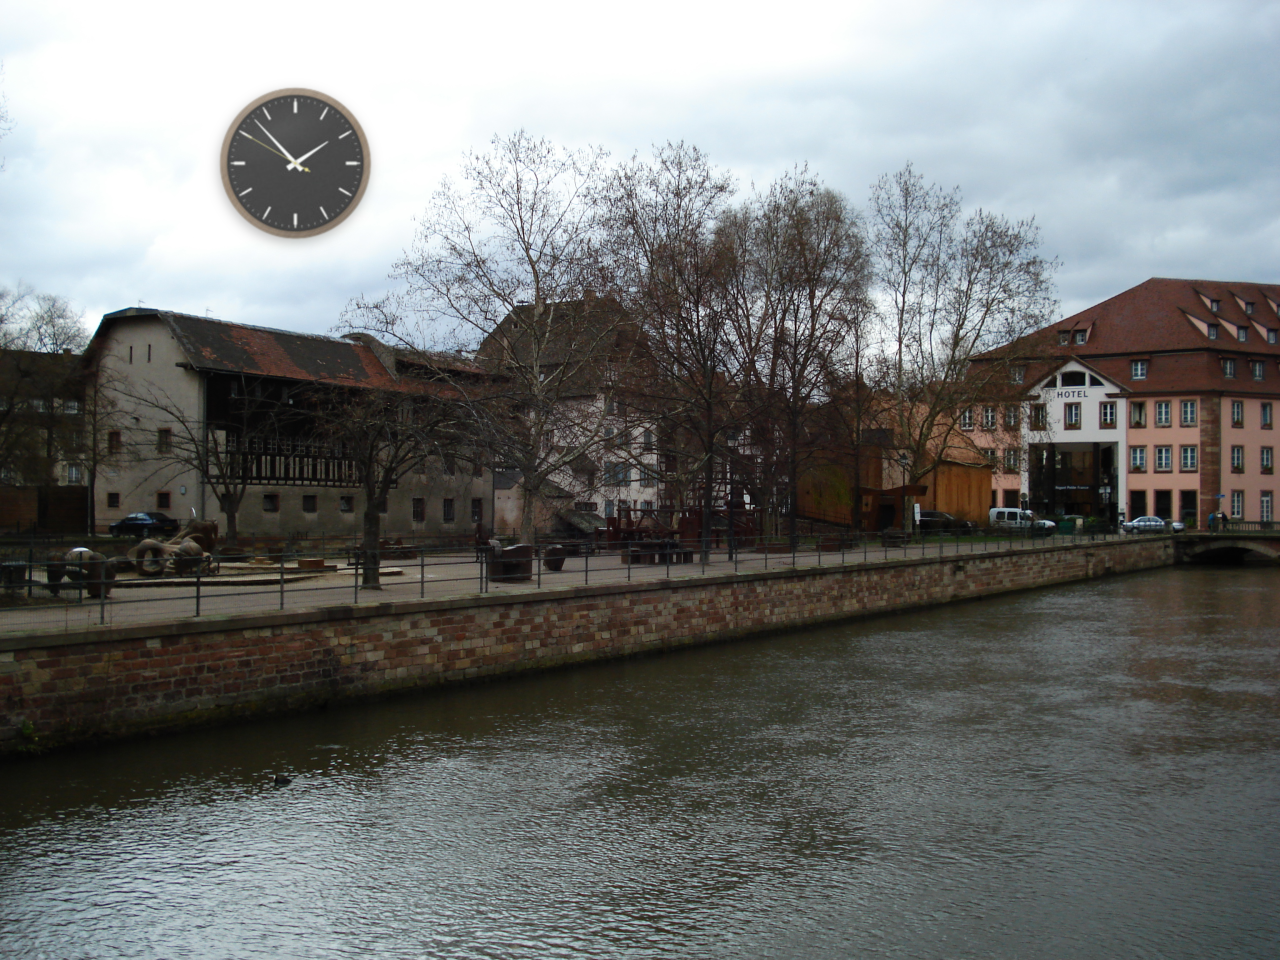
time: 1.52.50
